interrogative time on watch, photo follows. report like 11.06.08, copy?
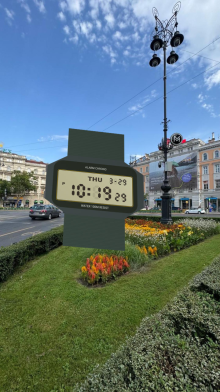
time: 10.19.29
